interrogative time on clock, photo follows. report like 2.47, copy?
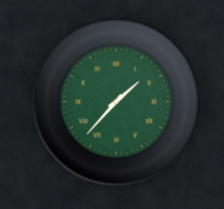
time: 1.37
